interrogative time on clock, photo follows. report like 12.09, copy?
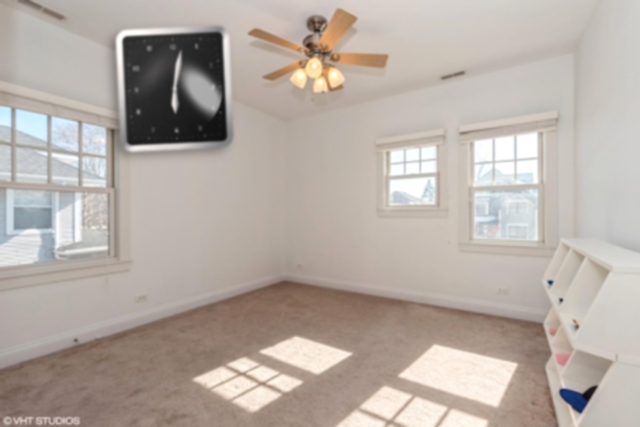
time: 6.02
